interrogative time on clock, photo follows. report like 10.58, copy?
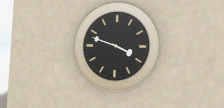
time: 3.48
